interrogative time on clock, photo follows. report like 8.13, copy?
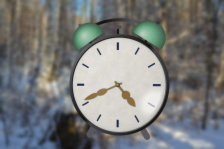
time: 4.41
